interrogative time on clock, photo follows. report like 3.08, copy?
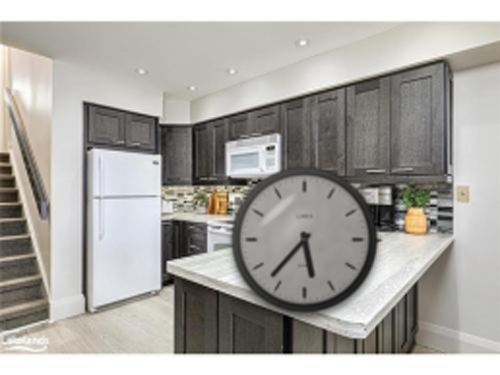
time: 5.37
